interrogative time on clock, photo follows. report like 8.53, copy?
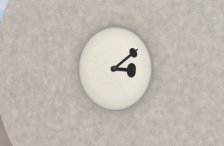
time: 3.09
